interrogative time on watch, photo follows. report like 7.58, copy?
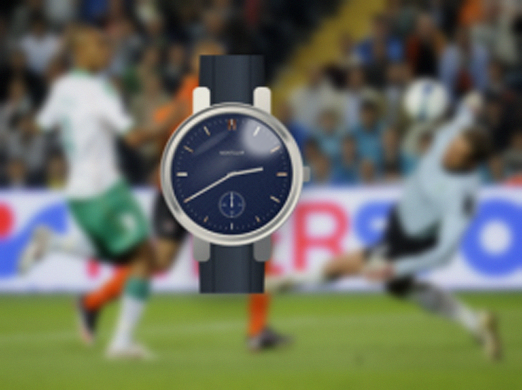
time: 2.40
